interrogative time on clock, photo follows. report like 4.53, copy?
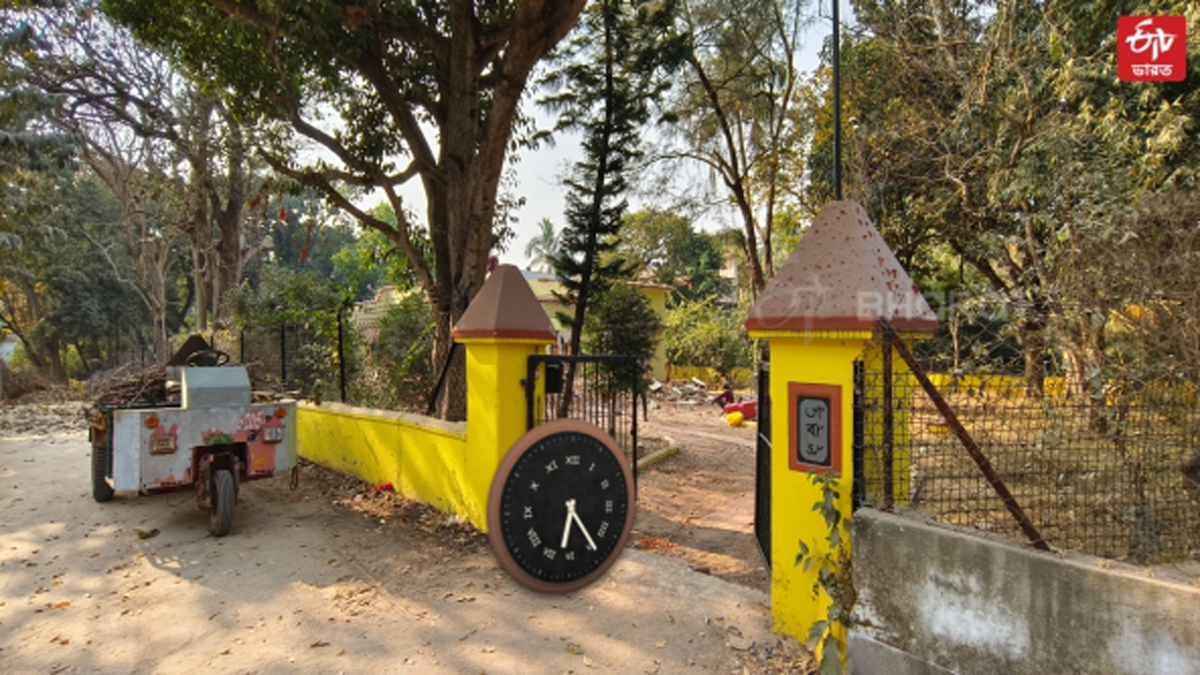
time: 6.24
